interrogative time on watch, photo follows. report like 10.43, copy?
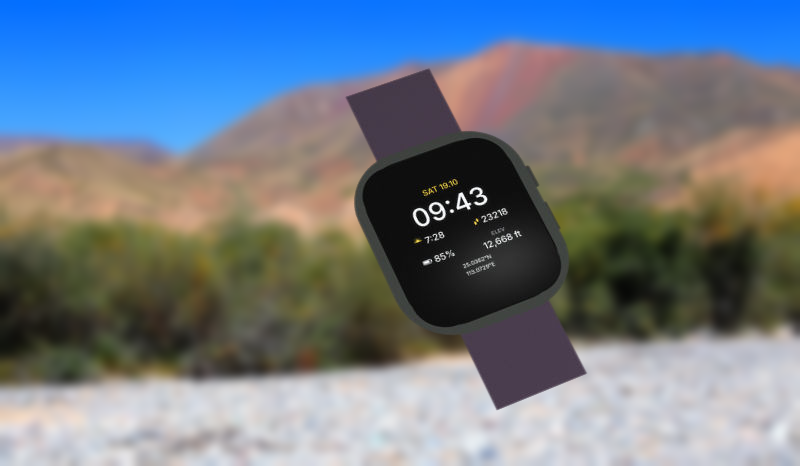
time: 9.43
